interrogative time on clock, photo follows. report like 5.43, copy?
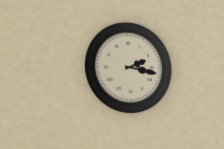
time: 2.17
